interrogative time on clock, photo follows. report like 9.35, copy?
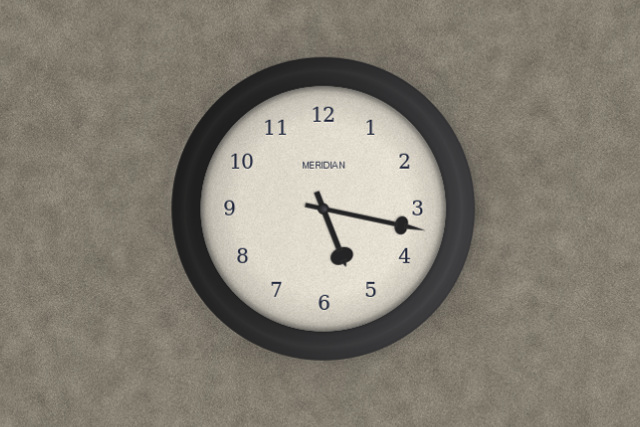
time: 5.17
